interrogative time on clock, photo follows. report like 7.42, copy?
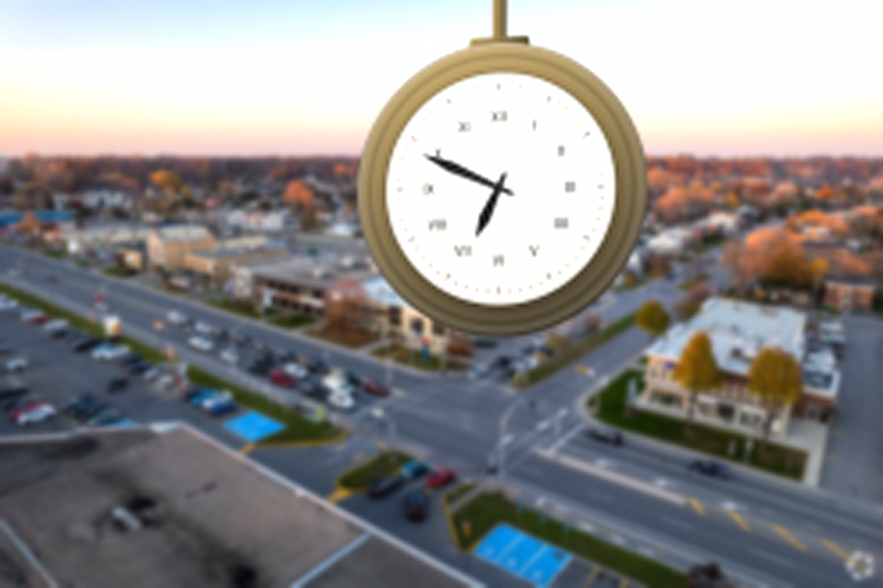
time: 6.49
